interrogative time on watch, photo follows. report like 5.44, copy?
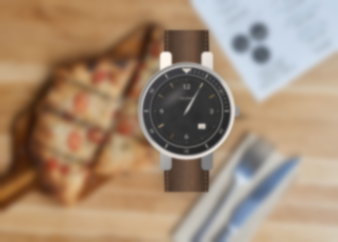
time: 1.05
